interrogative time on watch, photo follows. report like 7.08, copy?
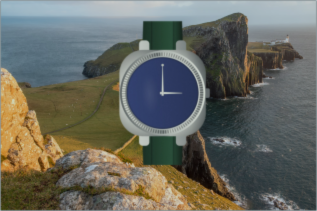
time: 3.00
